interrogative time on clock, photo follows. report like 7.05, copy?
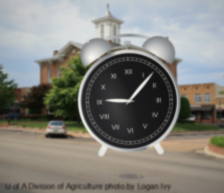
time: 9.07
